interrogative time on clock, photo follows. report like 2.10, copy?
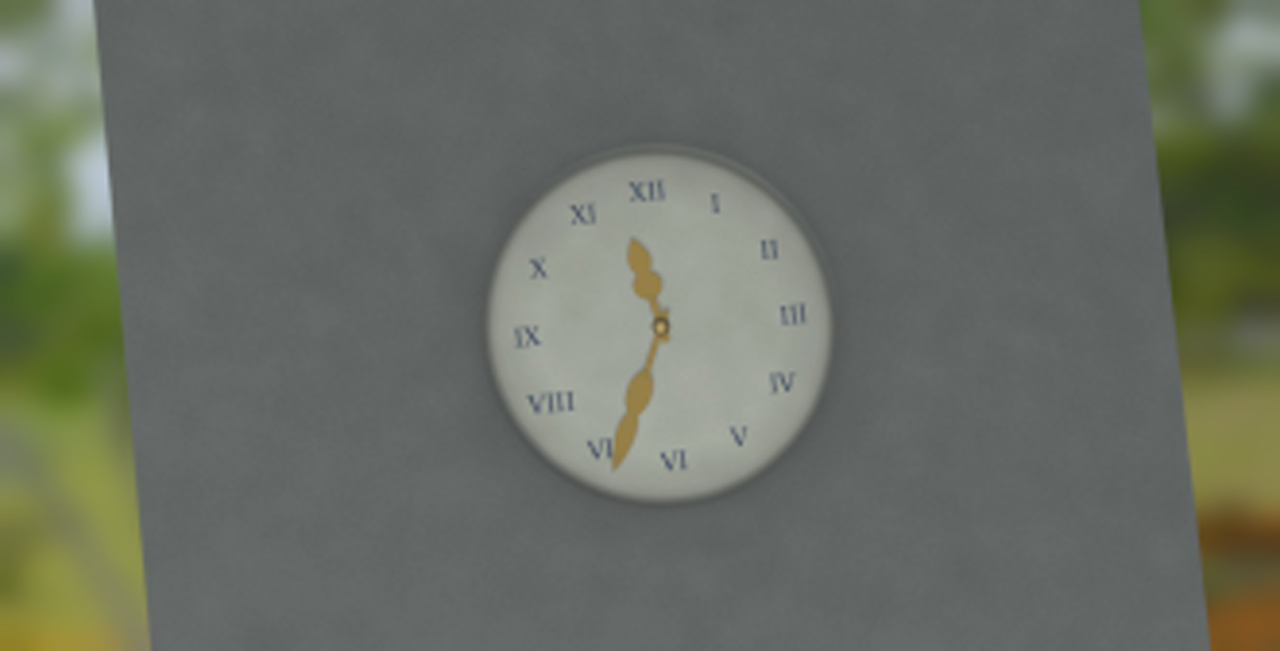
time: 11.34
